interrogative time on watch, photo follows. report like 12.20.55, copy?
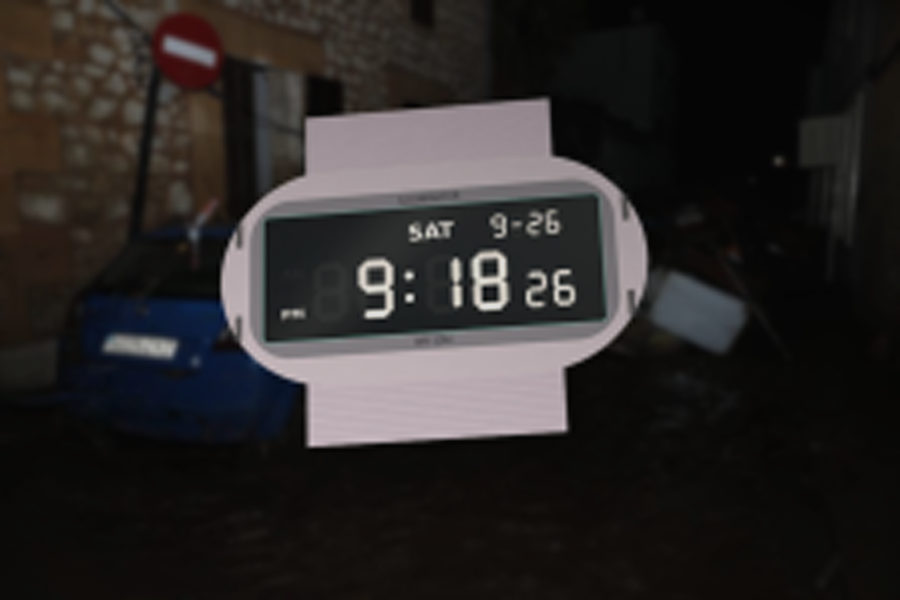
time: 9.18.26
